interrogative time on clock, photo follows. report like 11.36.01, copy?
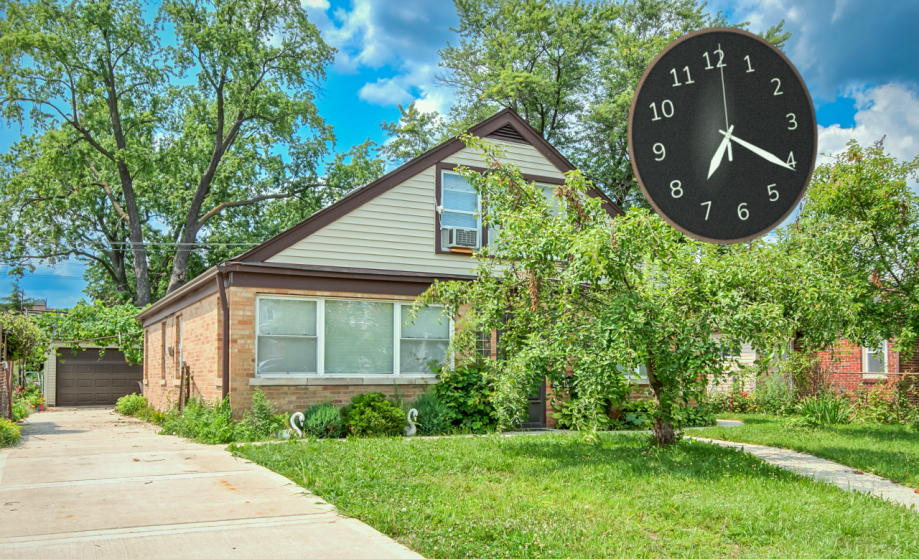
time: 7.21.01
